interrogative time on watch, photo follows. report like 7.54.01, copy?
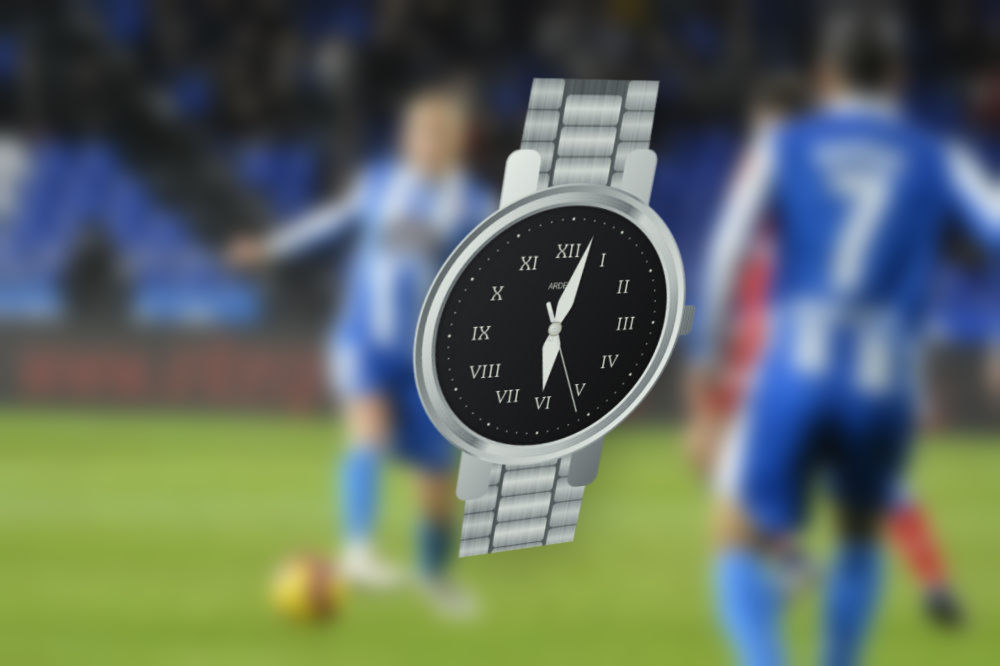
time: 6.02.26
